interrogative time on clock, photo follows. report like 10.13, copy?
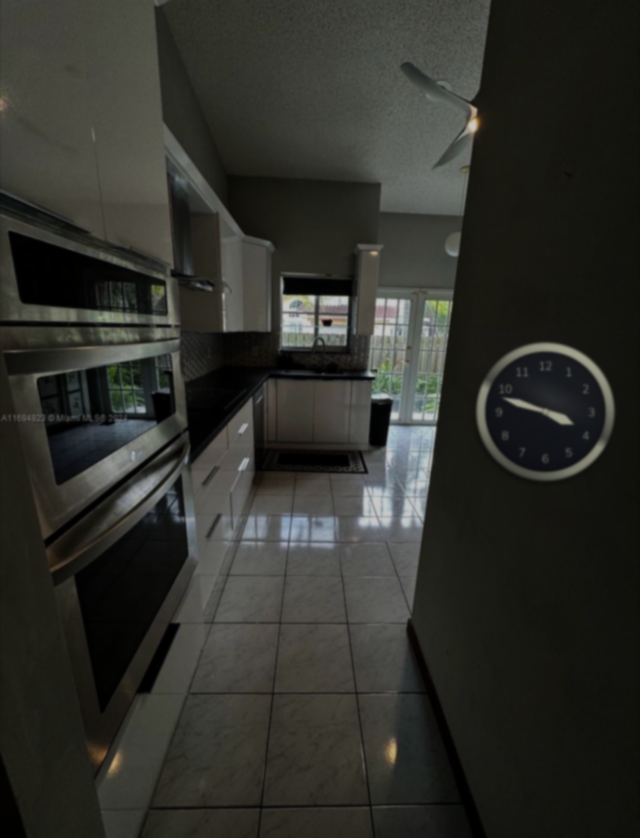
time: 3.48
